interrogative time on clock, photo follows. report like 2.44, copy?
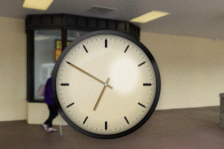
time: 6.50
